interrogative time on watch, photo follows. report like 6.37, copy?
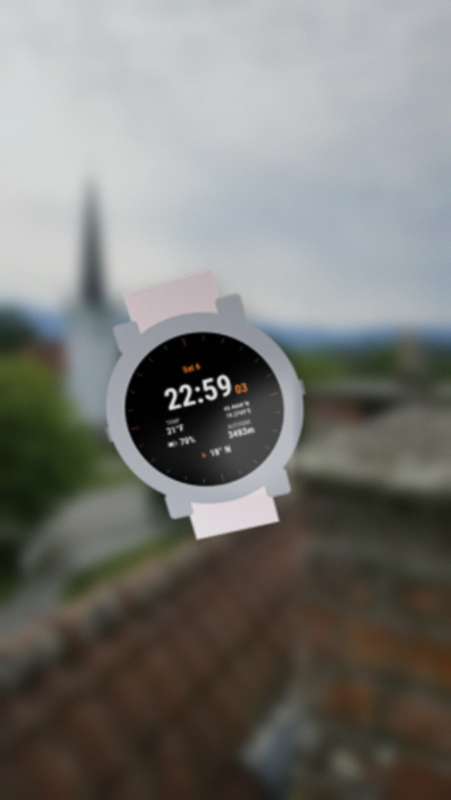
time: 22.59
